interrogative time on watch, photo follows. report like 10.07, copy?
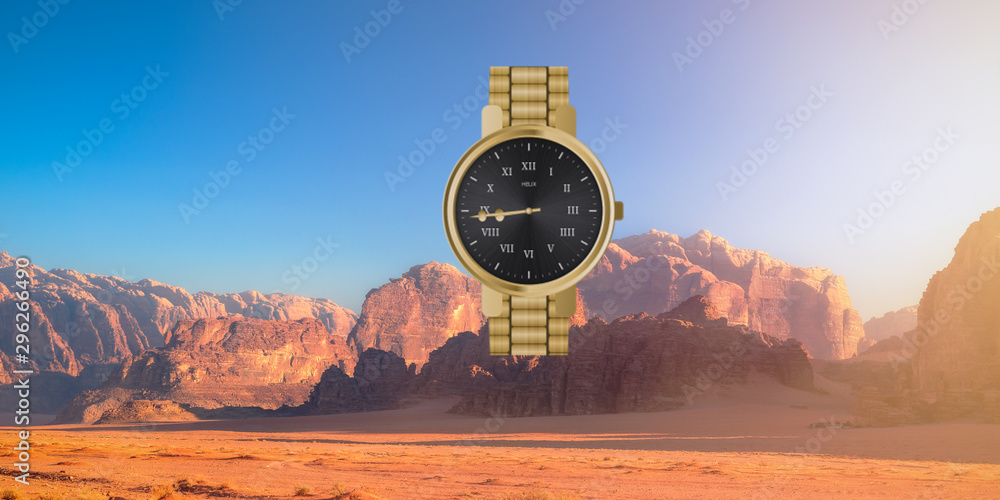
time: 8.44
